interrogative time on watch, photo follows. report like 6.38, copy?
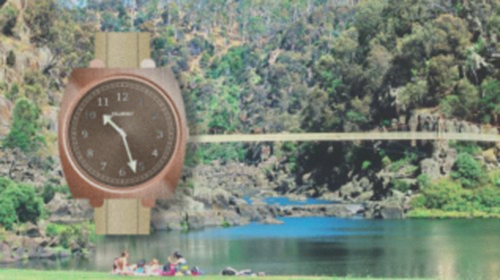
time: 10.27
